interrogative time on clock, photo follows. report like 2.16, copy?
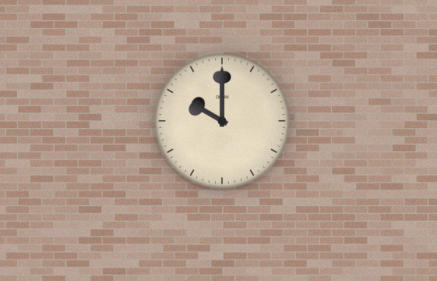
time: 10.00
